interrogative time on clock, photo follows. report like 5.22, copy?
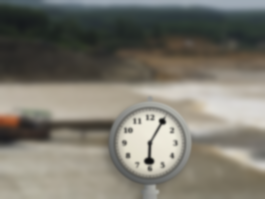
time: 6.05
